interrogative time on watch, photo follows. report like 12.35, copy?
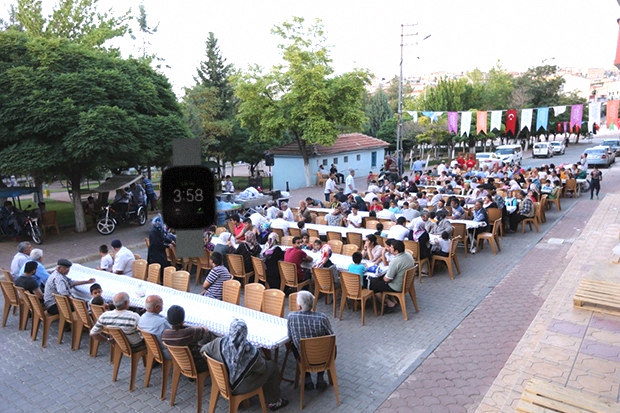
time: 3.58
